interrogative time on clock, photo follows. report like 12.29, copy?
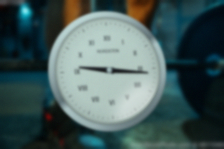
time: 9.16
